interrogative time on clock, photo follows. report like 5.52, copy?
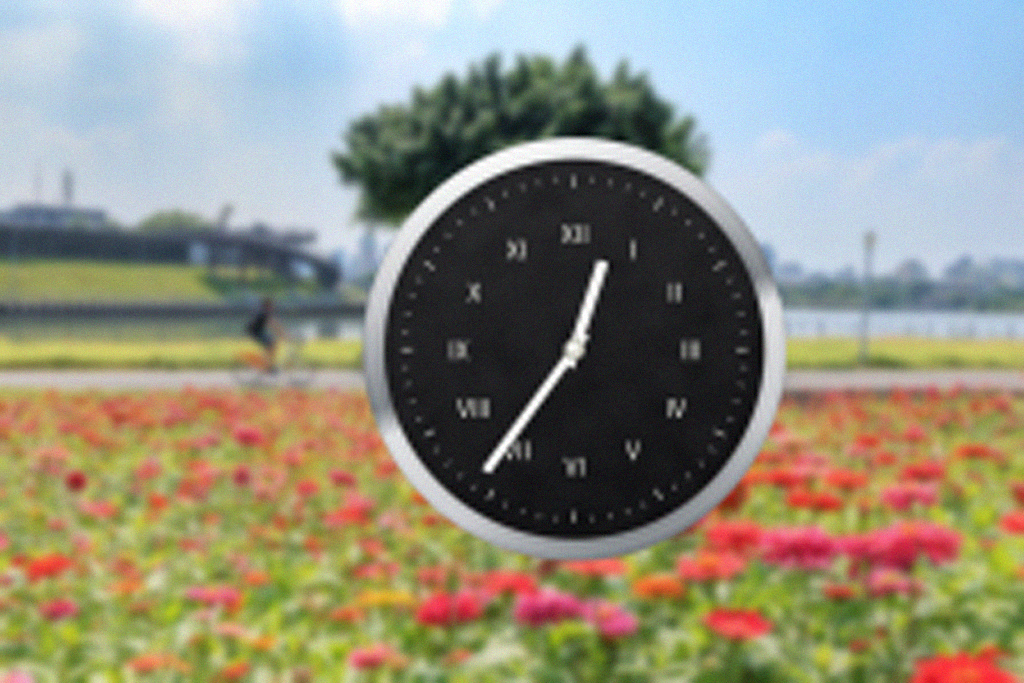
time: 12.36
